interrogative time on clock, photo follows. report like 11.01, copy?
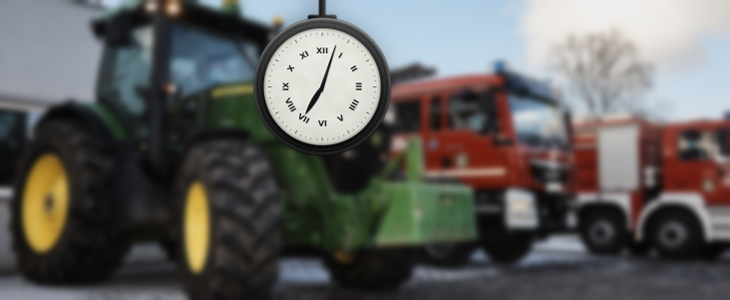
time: 7.03
